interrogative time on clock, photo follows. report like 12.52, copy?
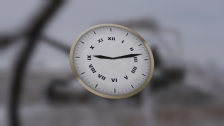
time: 9.13
